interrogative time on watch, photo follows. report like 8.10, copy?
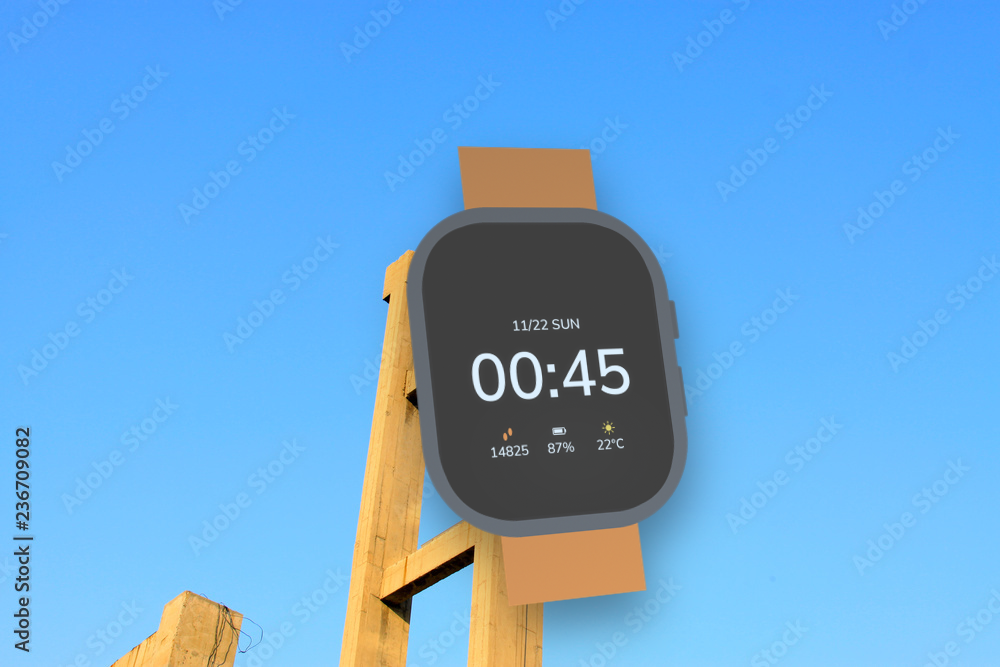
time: 0.45
